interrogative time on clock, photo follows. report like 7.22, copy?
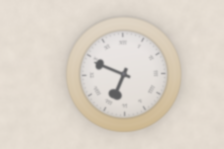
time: 6.49
